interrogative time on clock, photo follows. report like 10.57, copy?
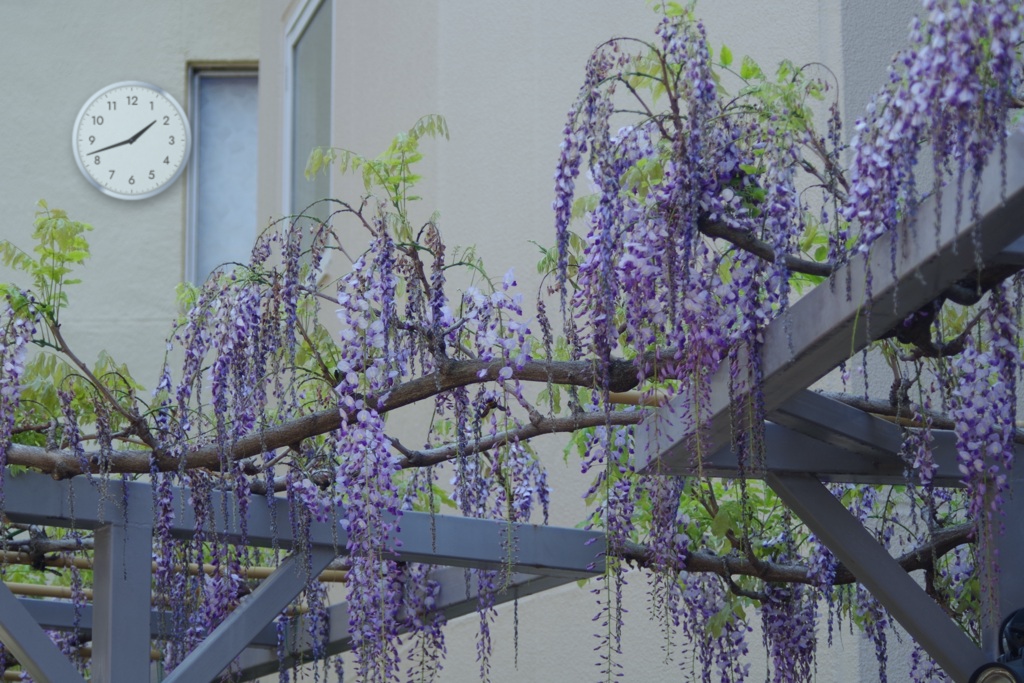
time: 1.42
